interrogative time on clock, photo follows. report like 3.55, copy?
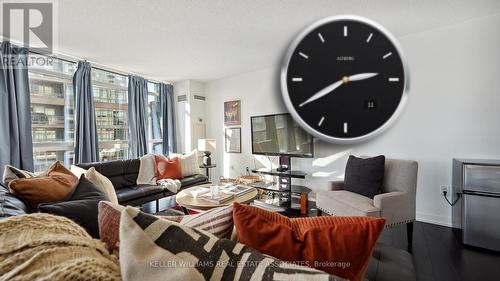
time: 2.40
